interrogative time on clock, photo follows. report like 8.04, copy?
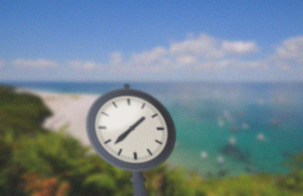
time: 1.38
